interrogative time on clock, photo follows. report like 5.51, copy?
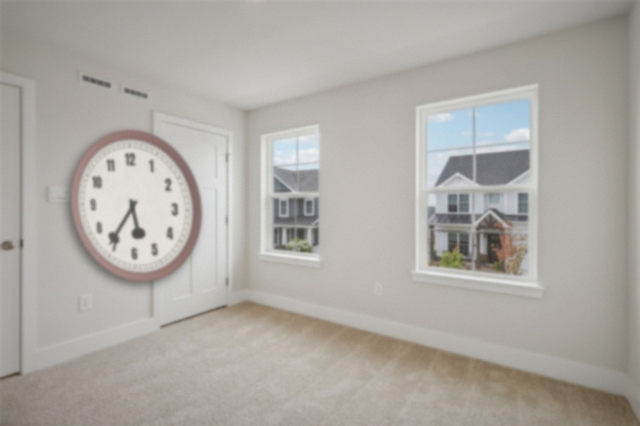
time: 5.36
